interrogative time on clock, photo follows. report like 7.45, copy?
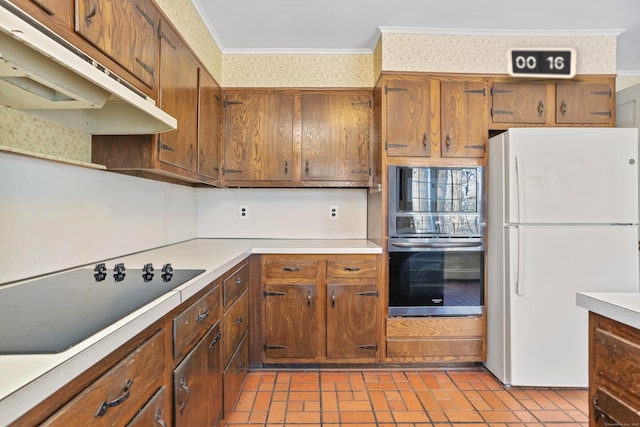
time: 0.16
